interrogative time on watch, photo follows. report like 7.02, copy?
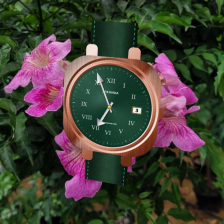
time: 6.56
